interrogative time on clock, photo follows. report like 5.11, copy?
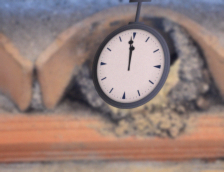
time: 11.59
